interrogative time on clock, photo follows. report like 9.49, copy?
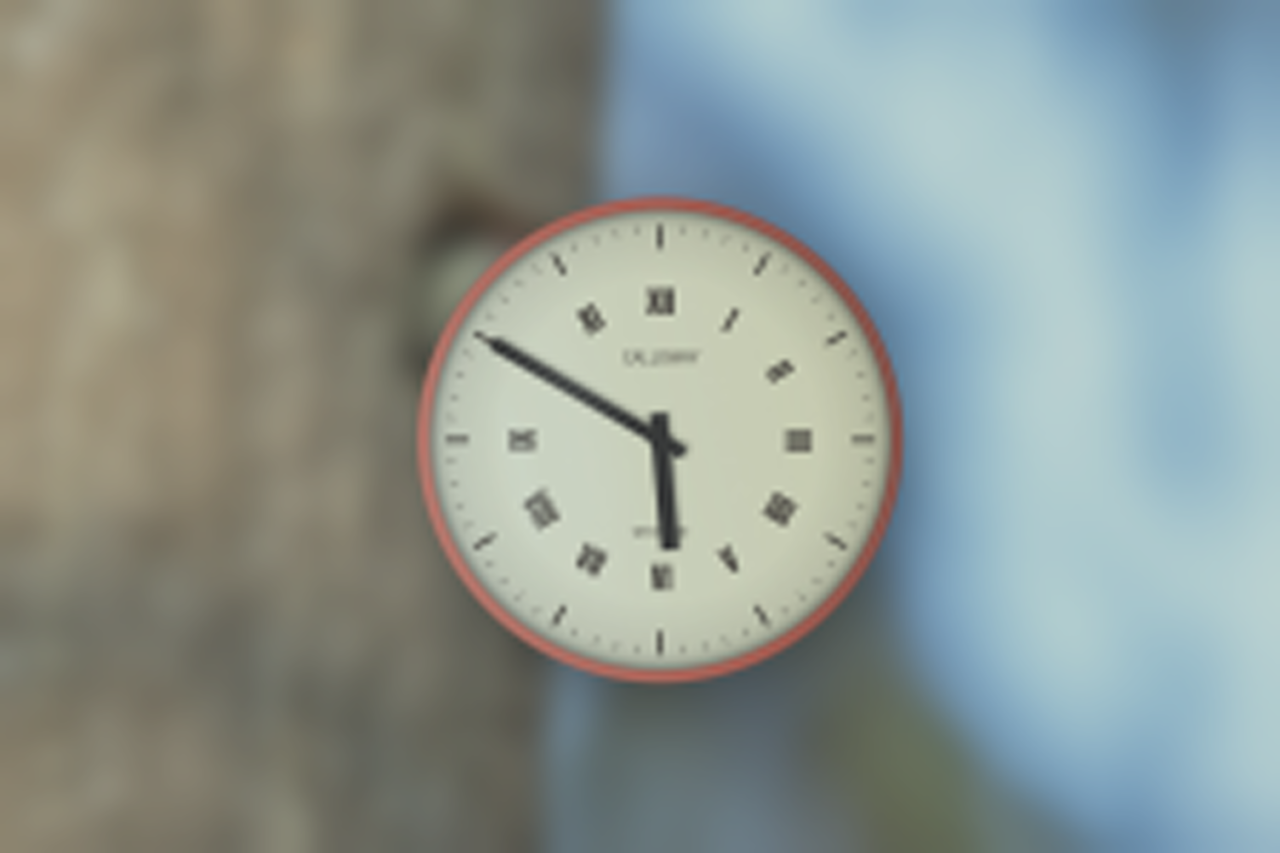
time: 5.50
